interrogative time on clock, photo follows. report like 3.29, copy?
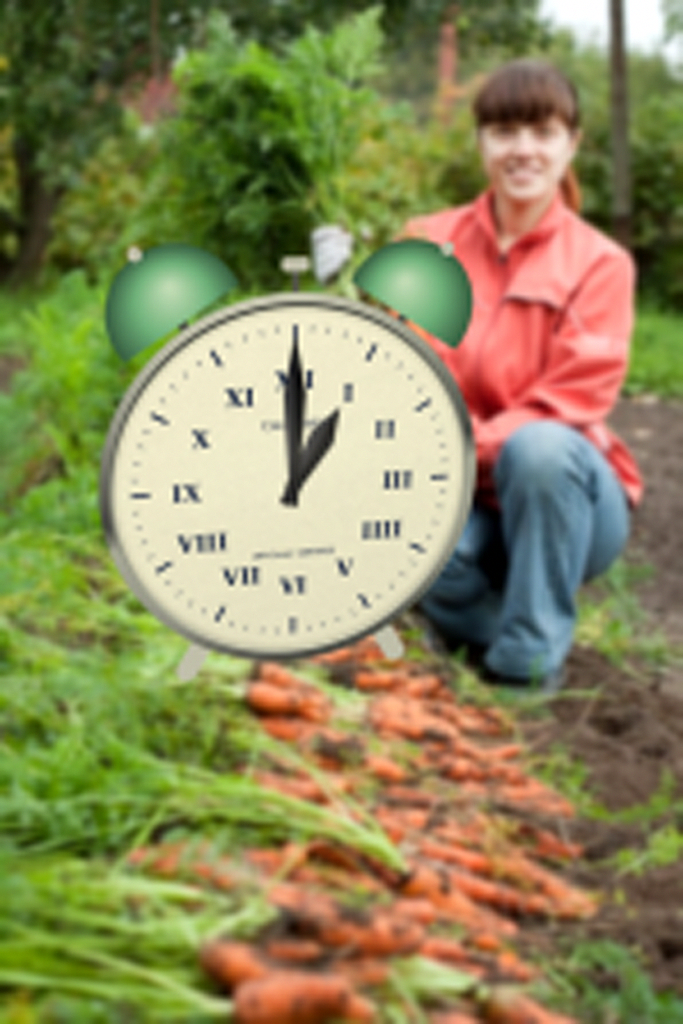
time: 1.00
